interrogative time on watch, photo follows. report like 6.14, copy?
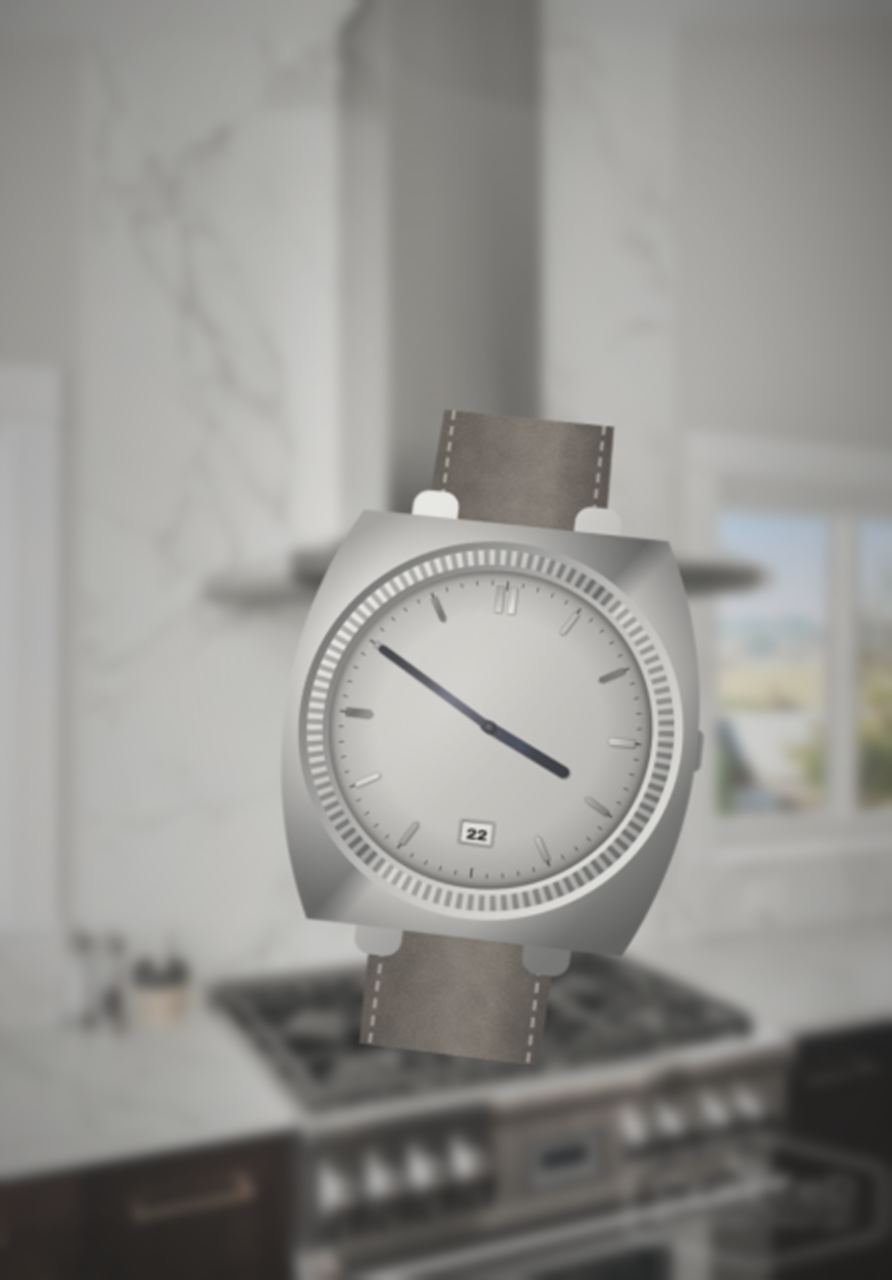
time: 3.50
